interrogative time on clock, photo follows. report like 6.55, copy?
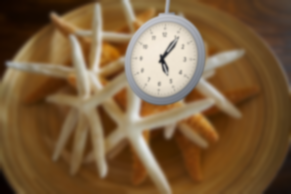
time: 5.06
